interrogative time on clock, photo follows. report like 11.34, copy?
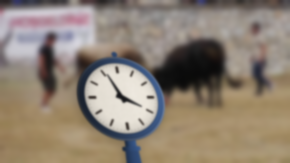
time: 3.56
